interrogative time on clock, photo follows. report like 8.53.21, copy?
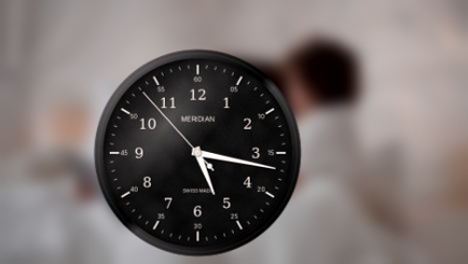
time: 5.16.53
